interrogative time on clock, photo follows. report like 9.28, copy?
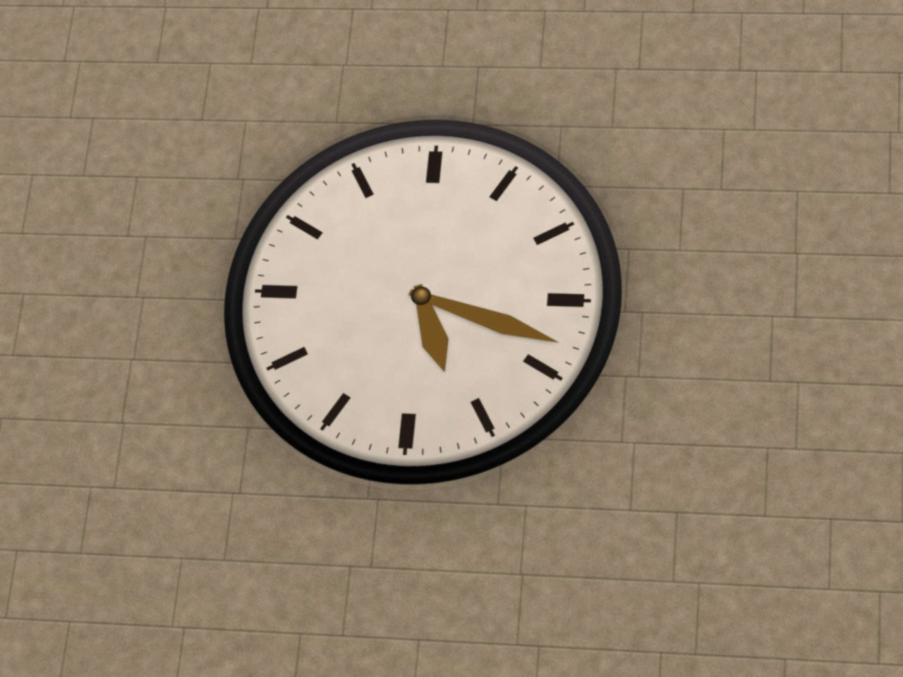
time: 5.18
